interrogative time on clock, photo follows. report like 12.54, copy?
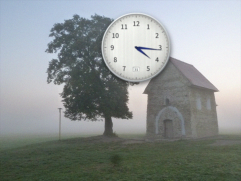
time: 4.16
